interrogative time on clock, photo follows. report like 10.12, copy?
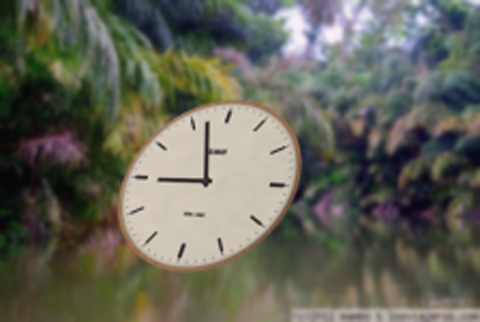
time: 8.57
